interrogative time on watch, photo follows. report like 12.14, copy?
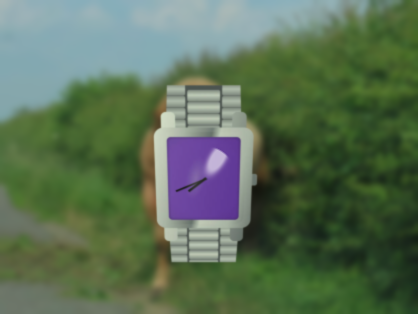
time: 7.41
